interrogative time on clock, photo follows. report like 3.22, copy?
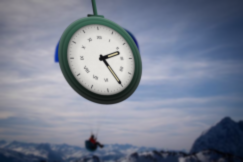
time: 2.25
